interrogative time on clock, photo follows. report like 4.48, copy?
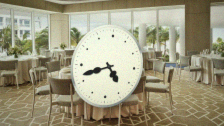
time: 4.42
